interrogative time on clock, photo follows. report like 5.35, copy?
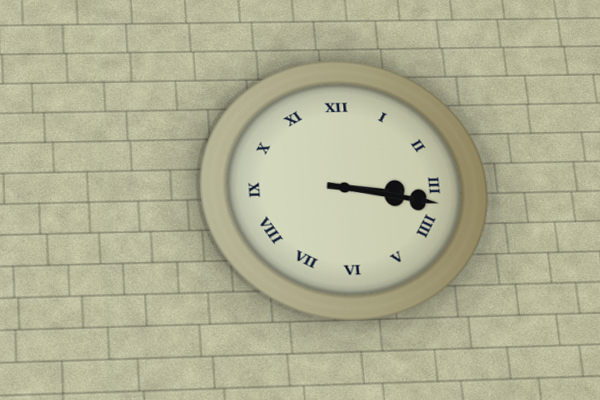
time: 3.17
